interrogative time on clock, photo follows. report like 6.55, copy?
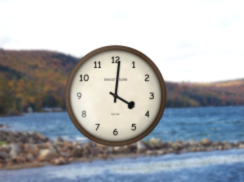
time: 4.01
